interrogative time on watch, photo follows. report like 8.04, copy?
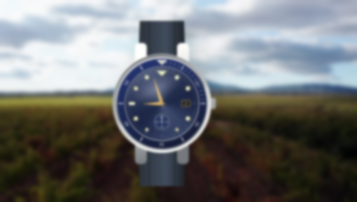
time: 8.57
